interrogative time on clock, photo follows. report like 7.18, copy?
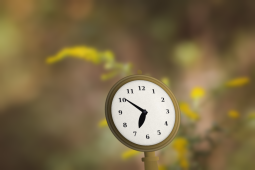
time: 6.51
